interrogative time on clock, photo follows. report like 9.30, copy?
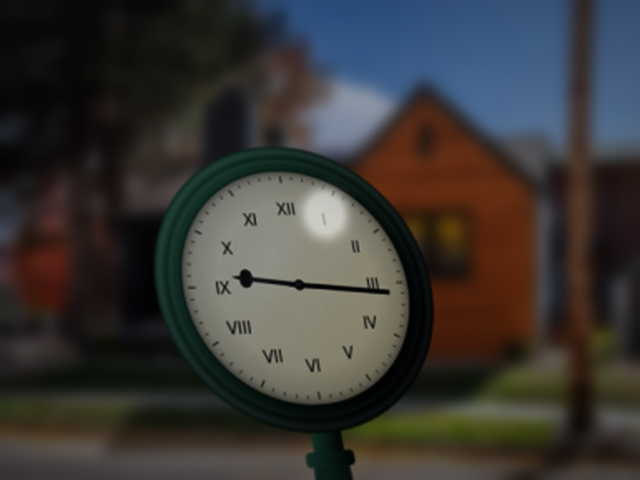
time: 9.16
